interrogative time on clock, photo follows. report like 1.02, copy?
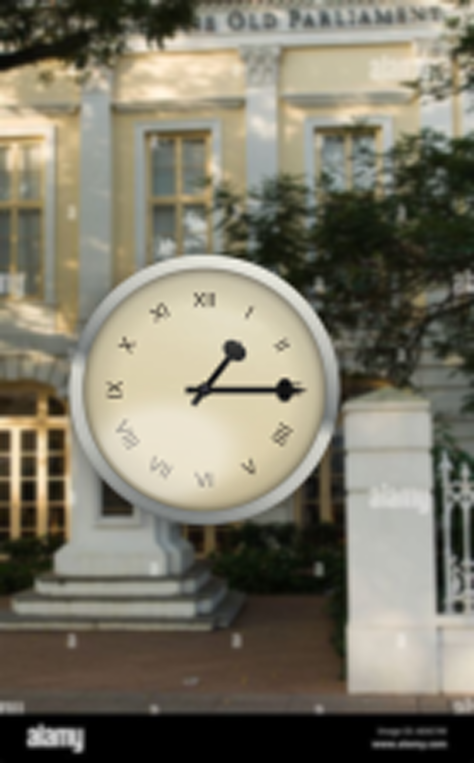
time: 1.15
